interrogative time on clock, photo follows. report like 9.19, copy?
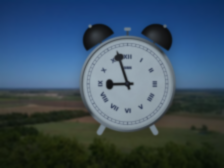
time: 8.57
